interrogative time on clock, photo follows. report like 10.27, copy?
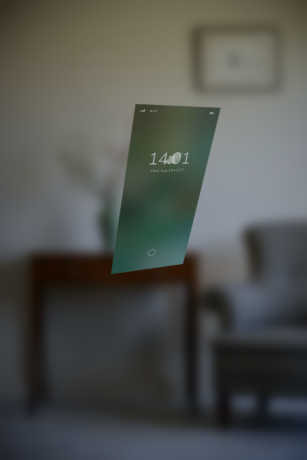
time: 14.01
